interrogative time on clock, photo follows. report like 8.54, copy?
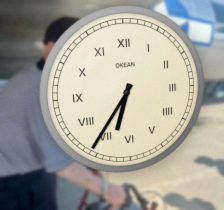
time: 6.36
